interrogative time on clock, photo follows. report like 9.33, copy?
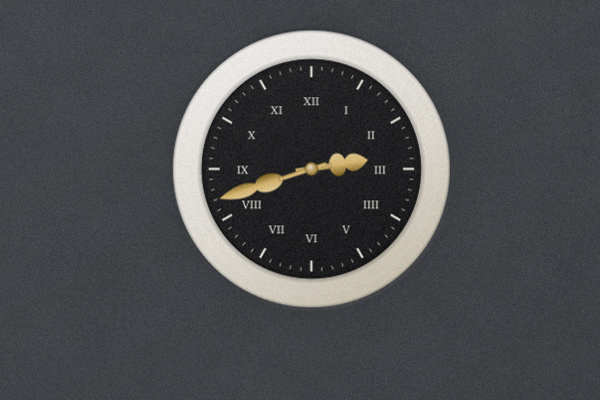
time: 2.42
